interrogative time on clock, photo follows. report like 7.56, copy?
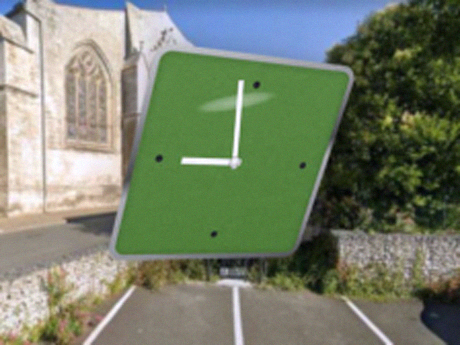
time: 8.58
